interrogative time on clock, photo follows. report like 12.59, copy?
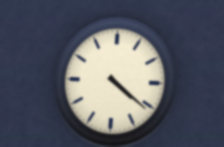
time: 4.21
